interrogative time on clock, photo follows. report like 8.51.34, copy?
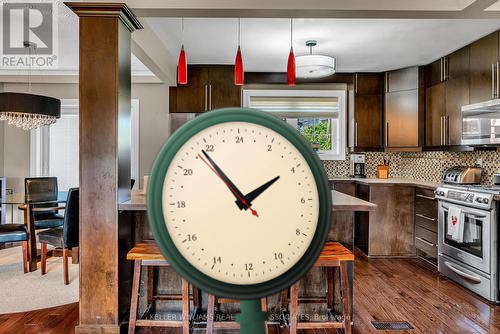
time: 3.53.53
